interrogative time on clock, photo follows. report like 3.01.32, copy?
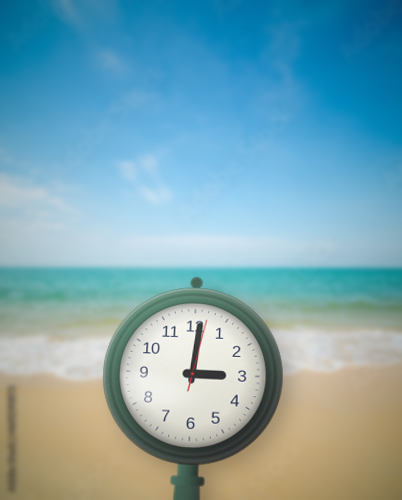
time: 3.01.02
